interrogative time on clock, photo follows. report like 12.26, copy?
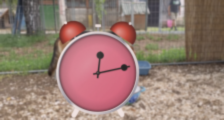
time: 12.13
